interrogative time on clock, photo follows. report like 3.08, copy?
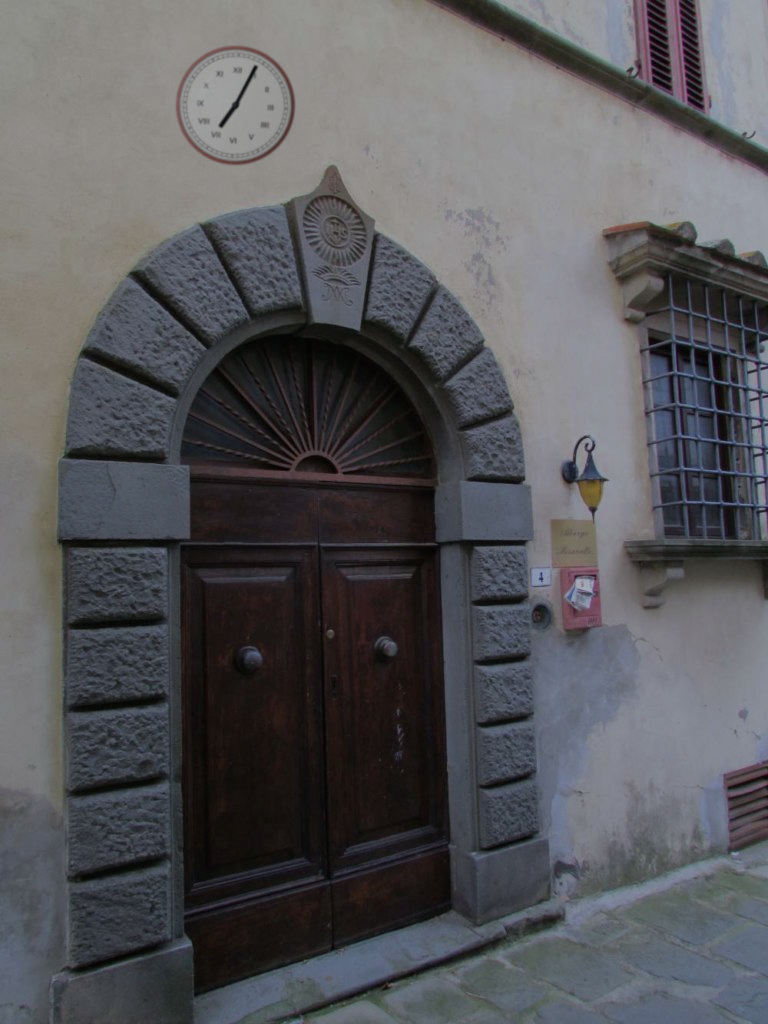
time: 7.04
